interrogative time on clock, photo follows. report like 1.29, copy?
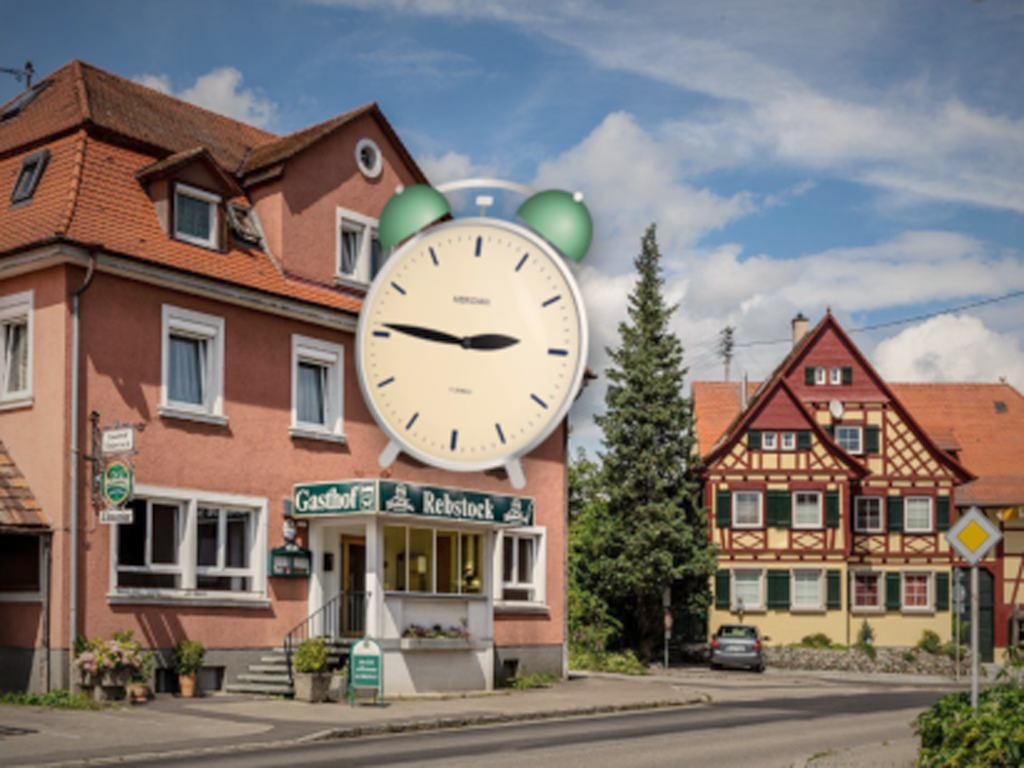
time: 2.46
